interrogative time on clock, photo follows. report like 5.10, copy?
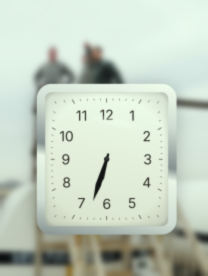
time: 6.33
